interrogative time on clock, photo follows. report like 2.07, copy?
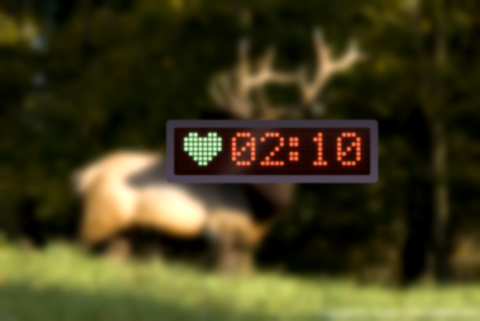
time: 2.10
